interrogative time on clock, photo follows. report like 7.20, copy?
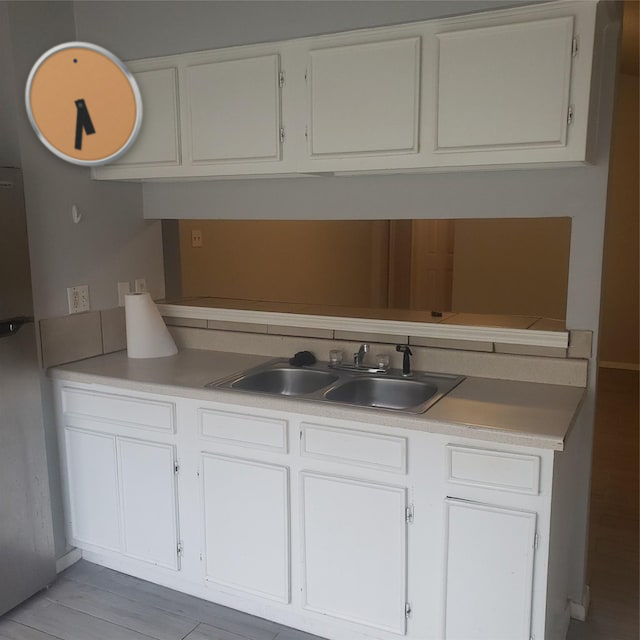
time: 5.32
